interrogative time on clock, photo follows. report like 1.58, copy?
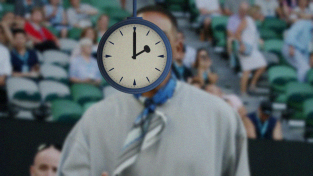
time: 2.00
